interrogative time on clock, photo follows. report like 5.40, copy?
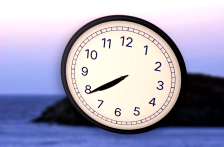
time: 7.39
